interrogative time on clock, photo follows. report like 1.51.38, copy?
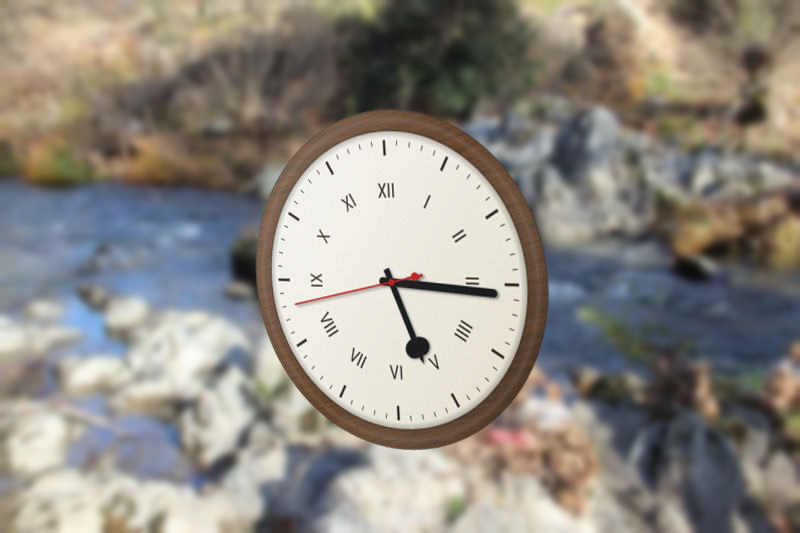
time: 5.15.43
